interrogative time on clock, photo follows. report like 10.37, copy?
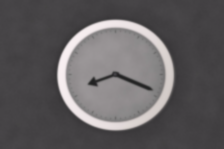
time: 8.19
